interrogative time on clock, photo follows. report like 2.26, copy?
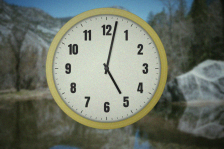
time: 5.02
